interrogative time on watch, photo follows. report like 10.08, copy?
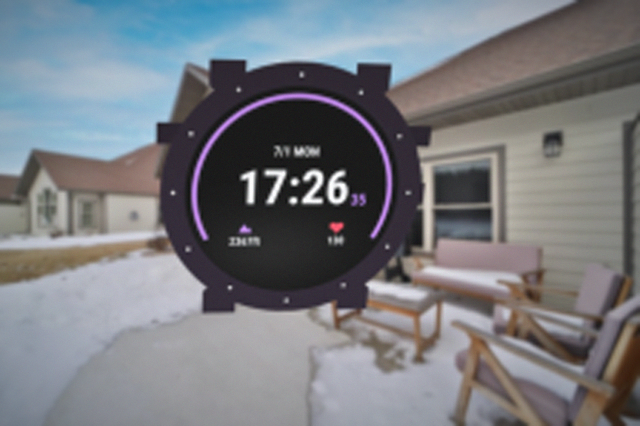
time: 17.26
